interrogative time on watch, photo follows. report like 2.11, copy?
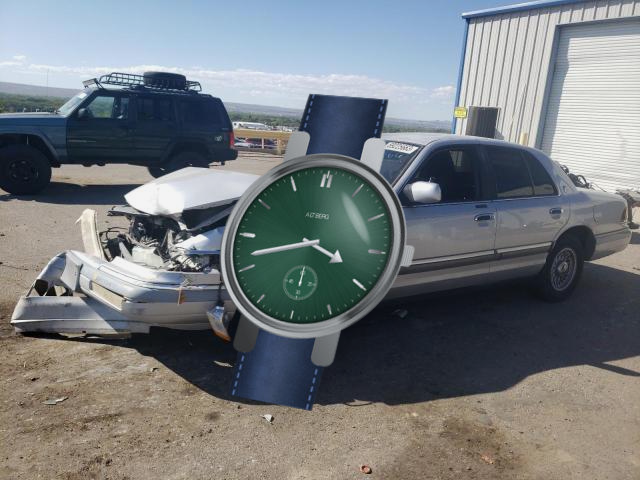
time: 3.42
